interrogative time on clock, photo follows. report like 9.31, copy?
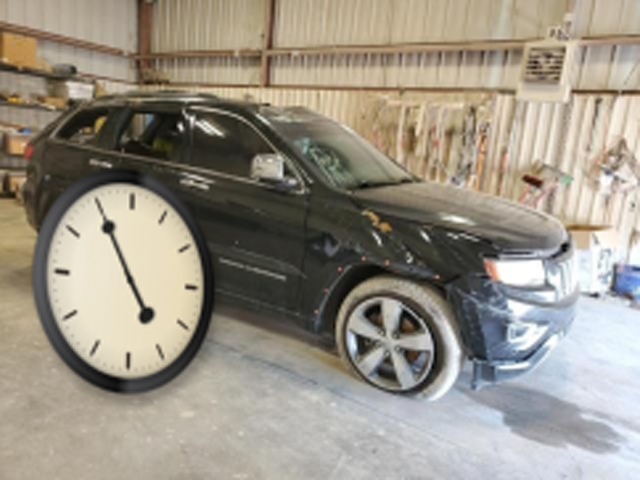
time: 4.55
